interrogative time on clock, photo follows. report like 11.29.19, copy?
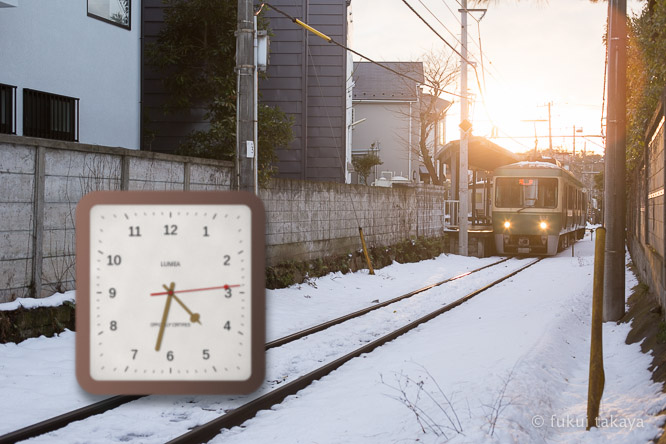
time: 4.32.14
